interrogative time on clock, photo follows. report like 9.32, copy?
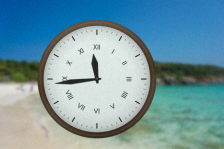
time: 11.44
